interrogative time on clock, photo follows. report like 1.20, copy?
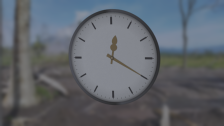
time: 12.20
